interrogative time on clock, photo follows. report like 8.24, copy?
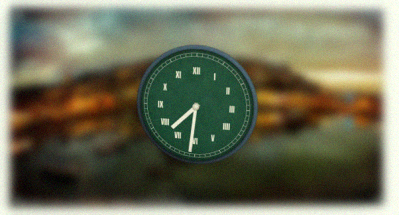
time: 7.31
